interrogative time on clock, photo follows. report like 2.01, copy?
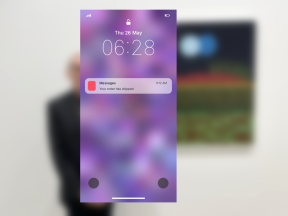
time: 6.28
